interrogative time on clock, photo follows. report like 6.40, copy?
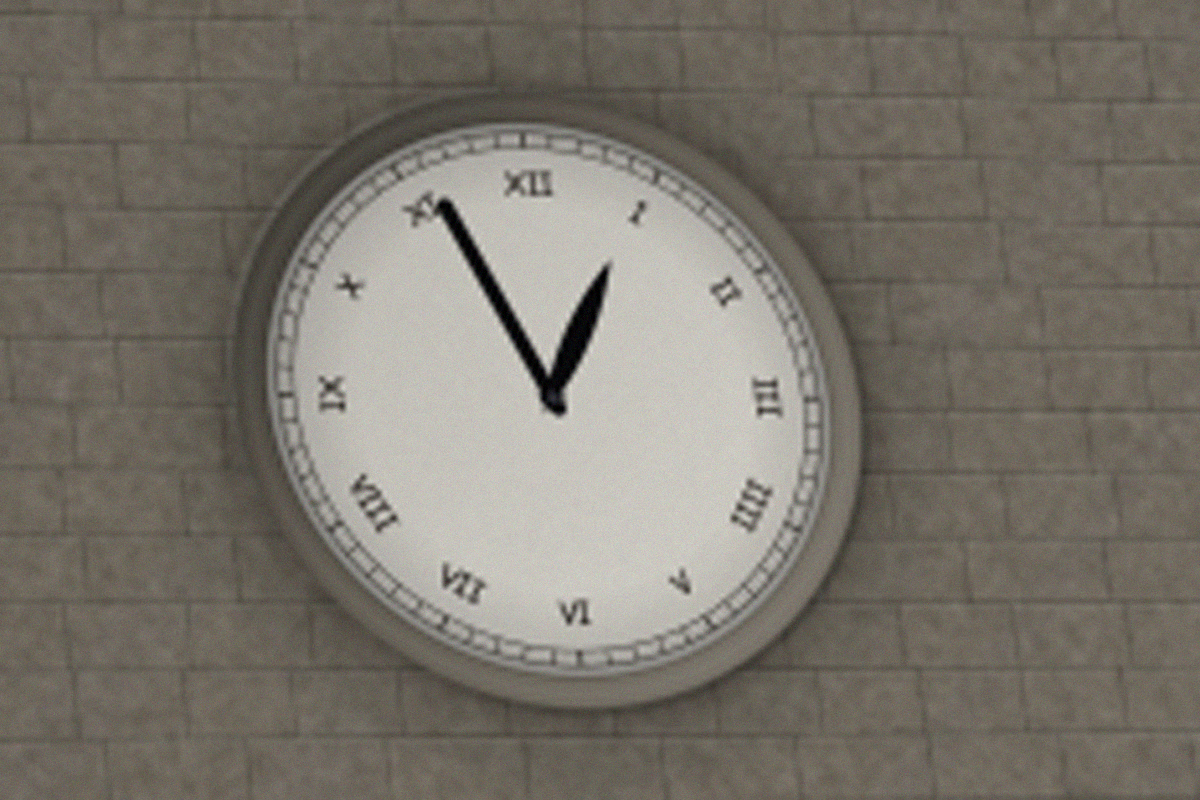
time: 12.56
